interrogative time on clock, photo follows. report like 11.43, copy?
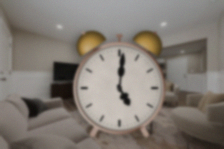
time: 5.01
